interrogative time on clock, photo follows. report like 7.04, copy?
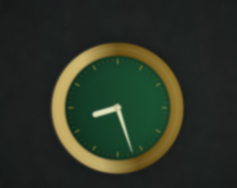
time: 8.27
